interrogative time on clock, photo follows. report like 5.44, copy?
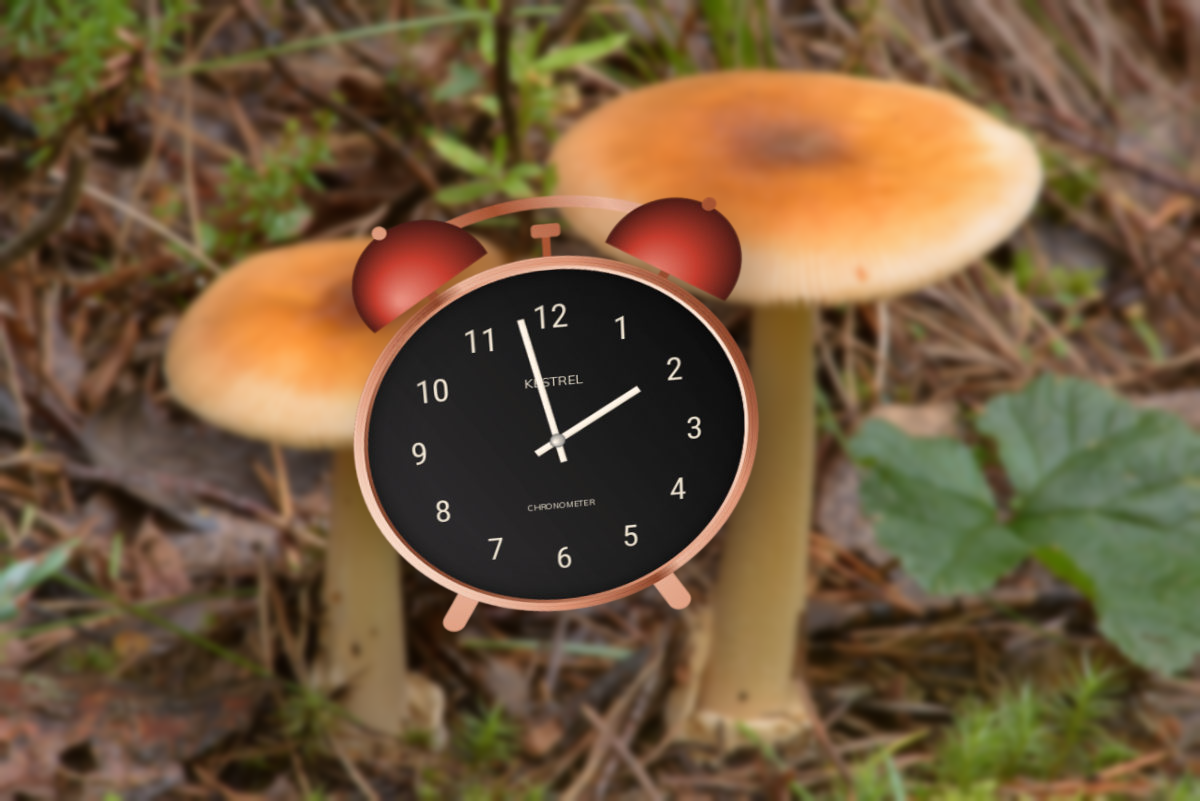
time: 1.58
